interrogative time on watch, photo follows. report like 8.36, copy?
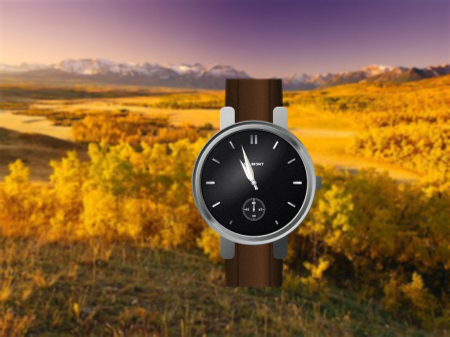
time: 10.57
